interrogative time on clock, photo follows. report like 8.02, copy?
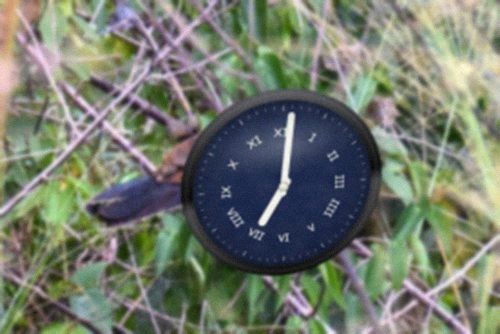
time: 7.01
